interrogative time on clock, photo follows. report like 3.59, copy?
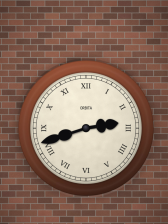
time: 2.42
